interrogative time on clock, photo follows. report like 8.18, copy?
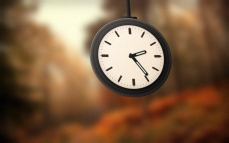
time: 2.24
